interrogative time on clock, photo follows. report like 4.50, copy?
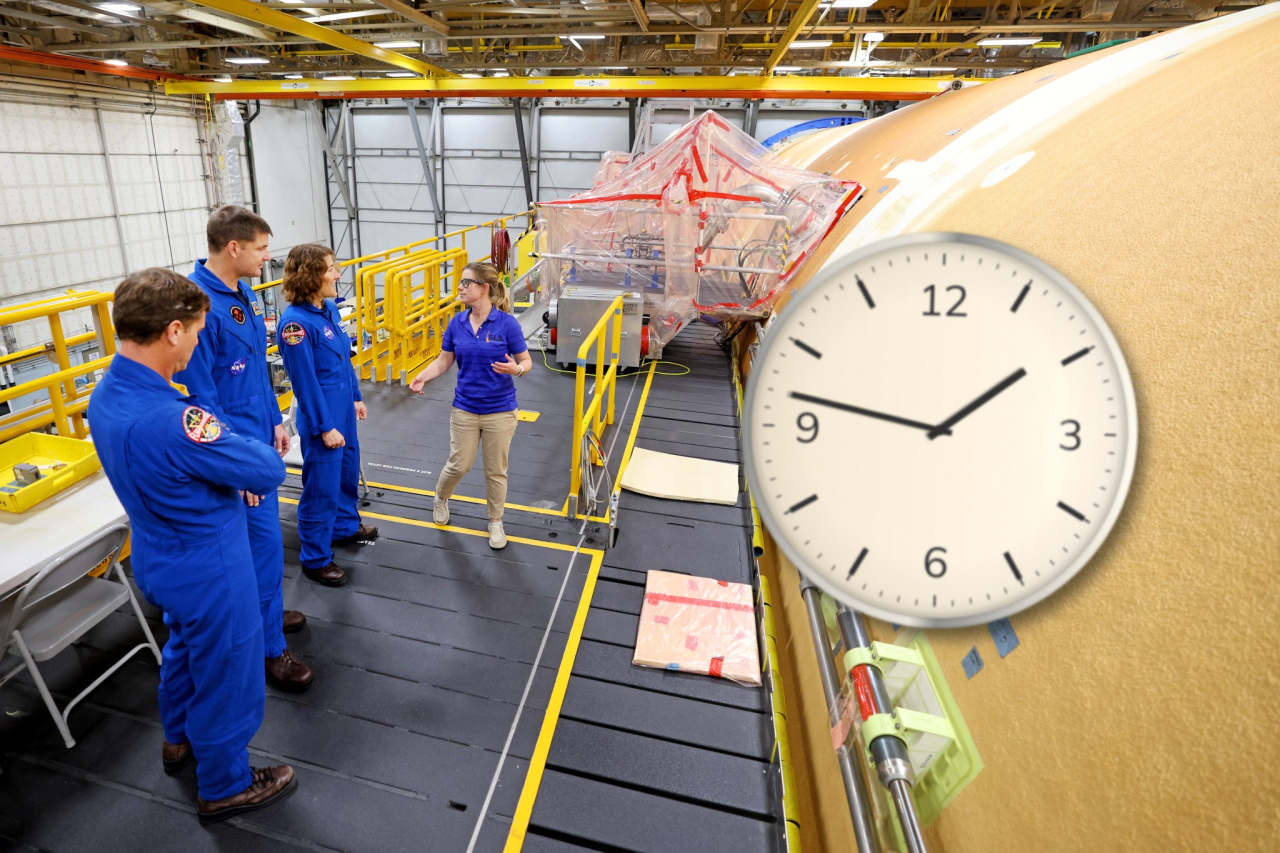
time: 1.47
